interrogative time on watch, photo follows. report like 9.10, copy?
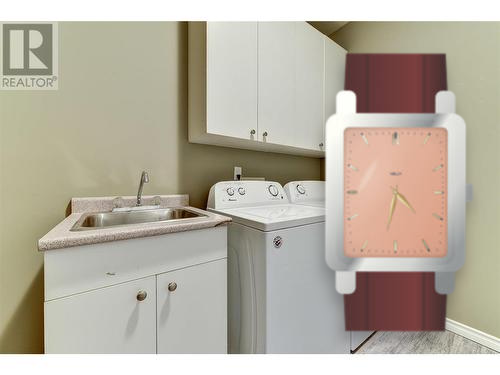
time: 4.32
